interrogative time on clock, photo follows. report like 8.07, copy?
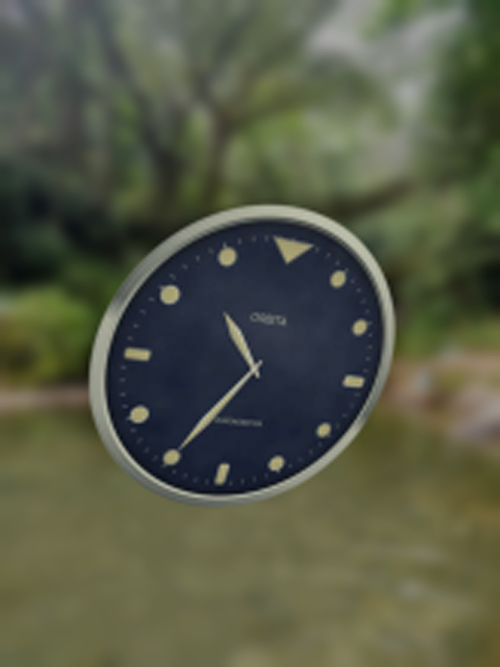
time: 10.35
